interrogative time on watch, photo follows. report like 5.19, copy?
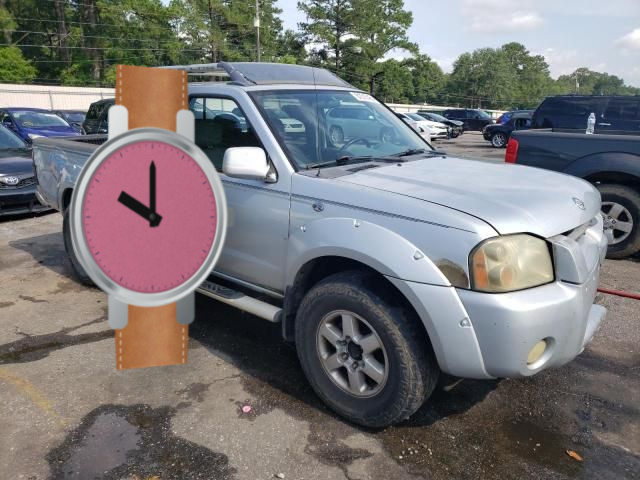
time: 10.00
